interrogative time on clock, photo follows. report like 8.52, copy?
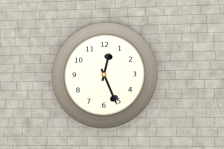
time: 12.26
